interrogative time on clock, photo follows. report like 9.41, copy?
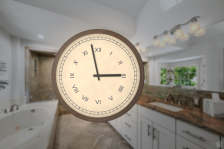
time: 2.58
